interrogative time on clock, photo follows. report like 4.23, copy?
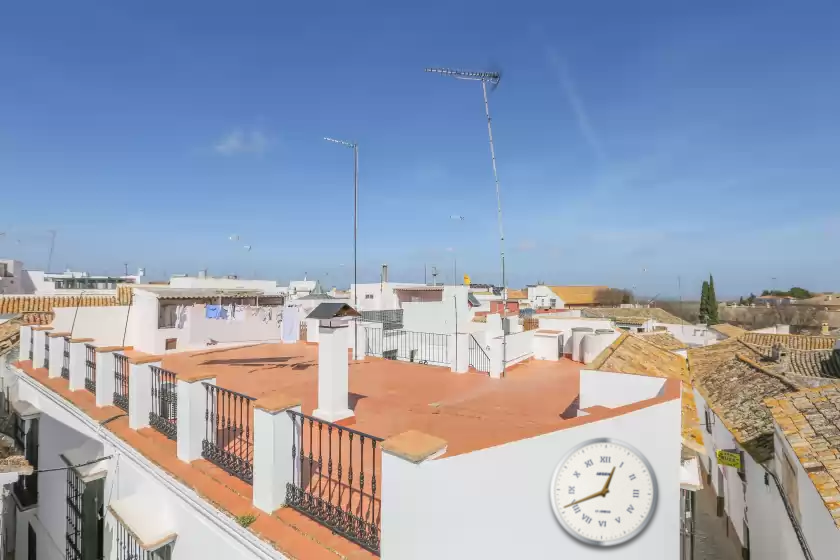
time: 12.41
